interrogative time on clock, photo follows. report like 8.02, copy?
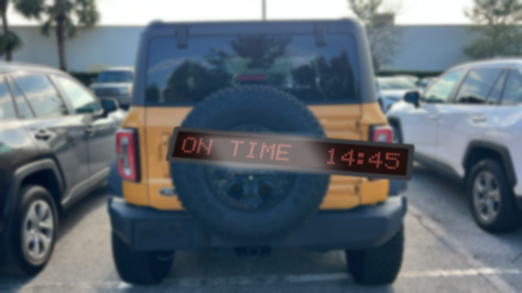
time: 14.45
